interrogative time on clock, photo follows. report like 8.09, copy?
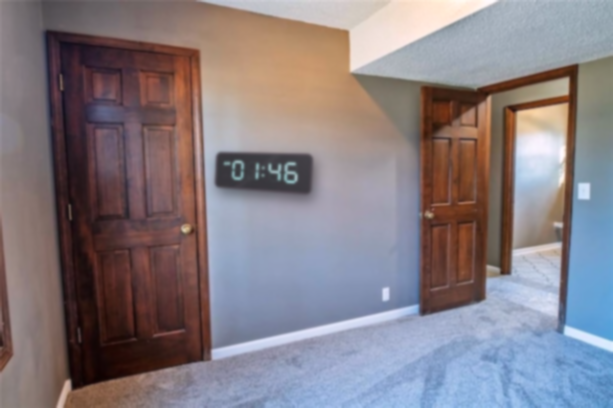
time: 1.46
